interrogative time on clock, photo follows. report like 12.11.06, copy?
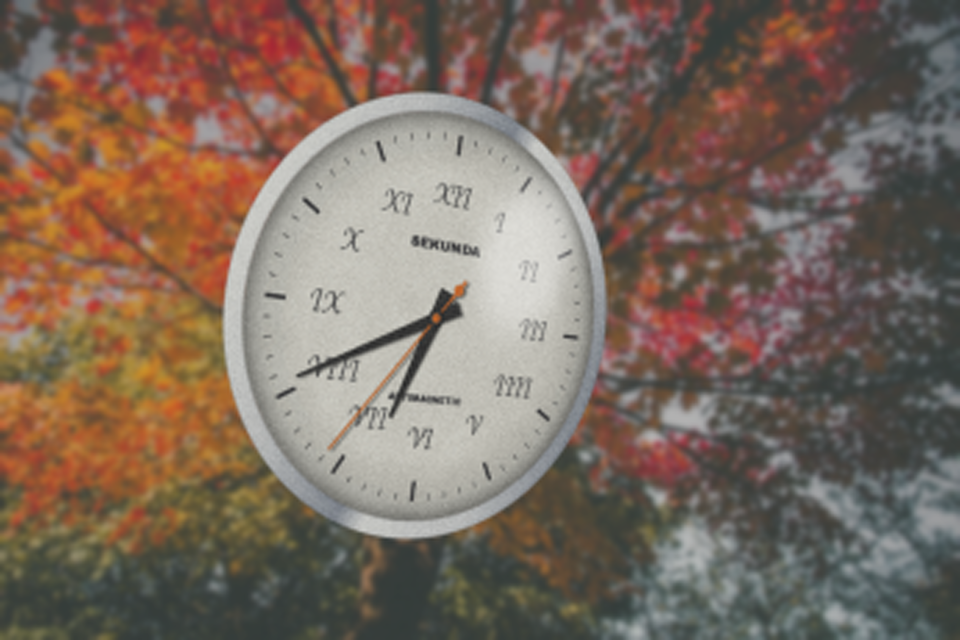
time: 6.40.36
